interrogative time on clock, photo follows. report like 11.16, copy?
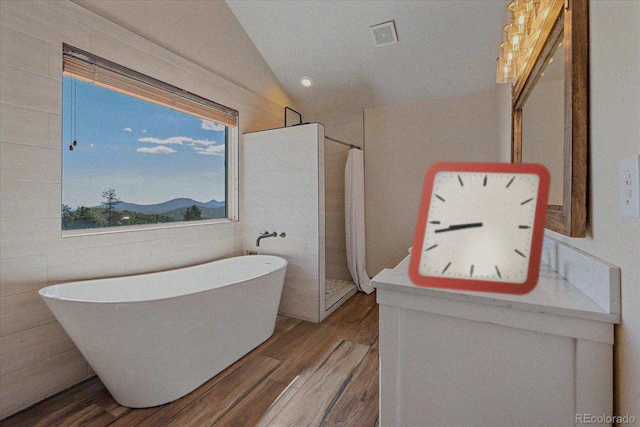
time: 8.43
